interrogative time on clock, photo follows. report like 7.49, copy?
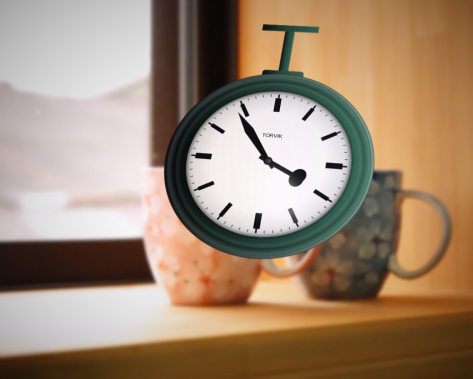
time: 3.54
